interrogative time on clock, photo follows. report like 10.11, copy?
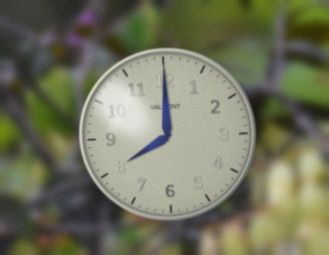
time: 8.00
